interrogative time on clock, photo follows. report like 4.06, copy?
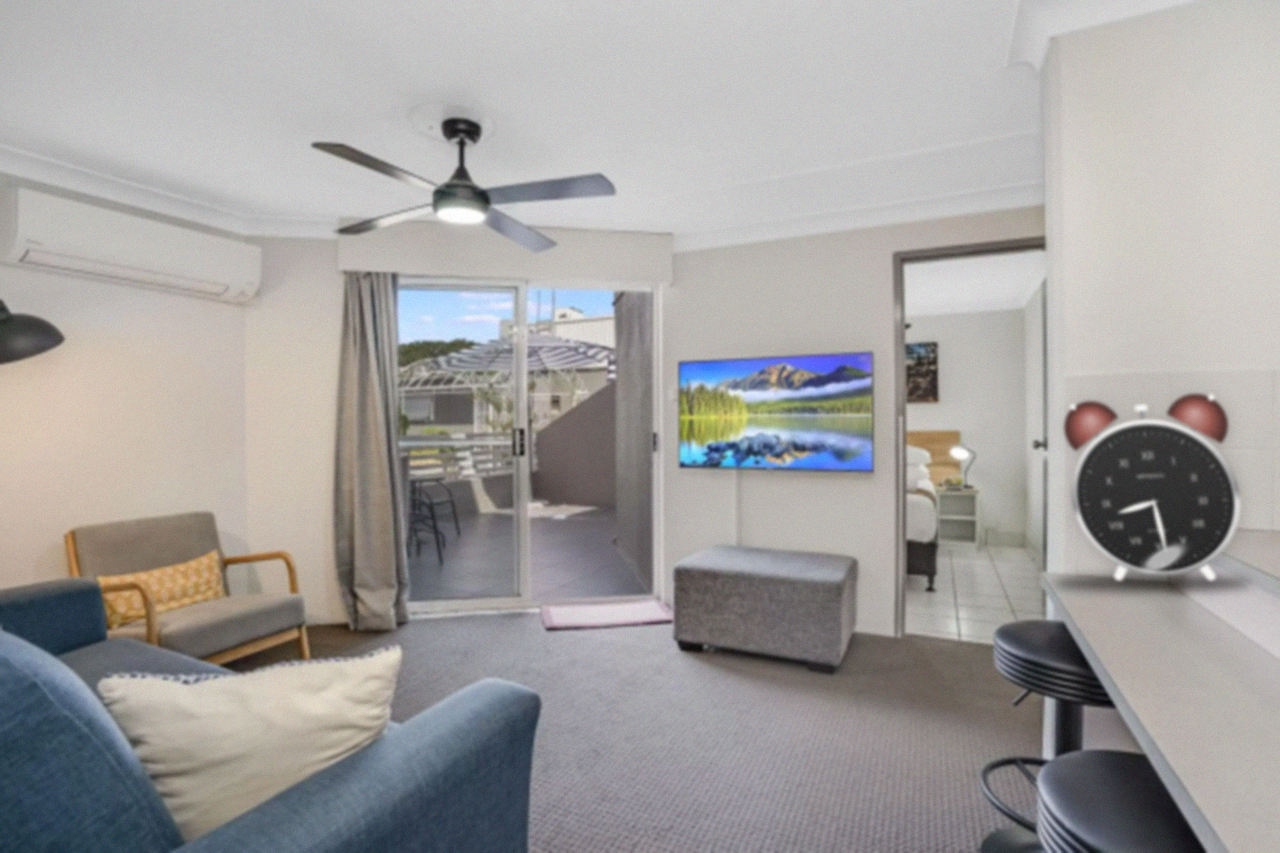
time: 8.29
